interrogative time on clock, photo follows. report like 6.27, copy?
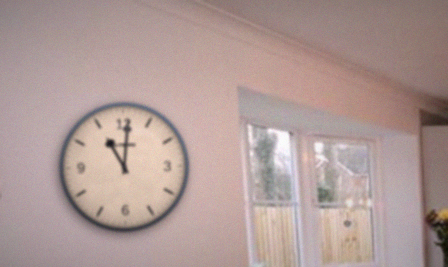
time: 11.01
